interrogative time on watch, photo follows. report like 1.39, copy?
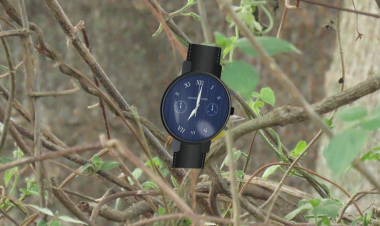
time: 7.01
